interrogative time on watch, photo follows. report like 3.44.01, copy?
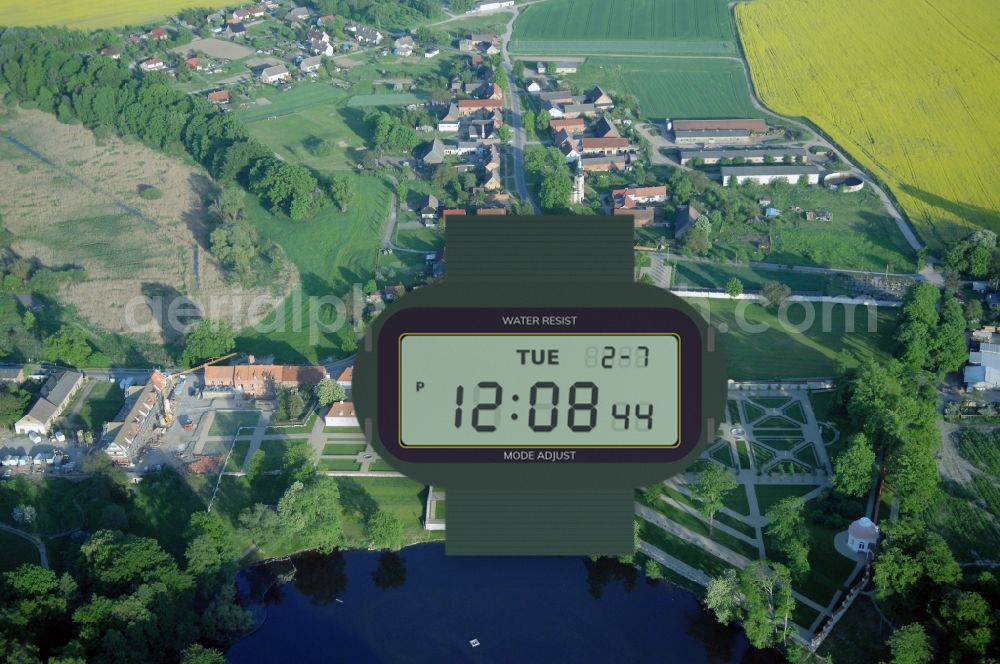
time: 12.08.44
